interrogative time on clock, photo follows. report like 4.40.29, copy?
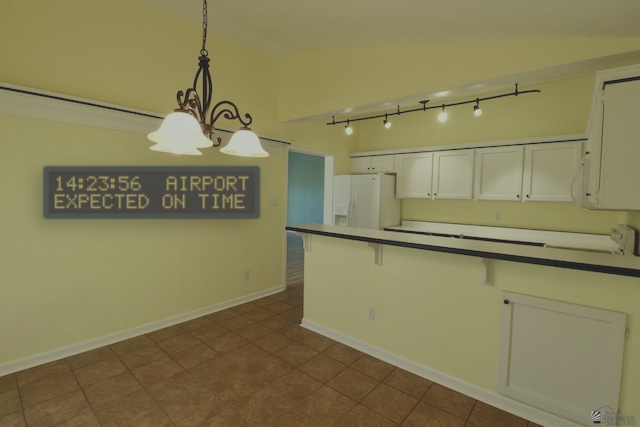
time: 14.23.56
